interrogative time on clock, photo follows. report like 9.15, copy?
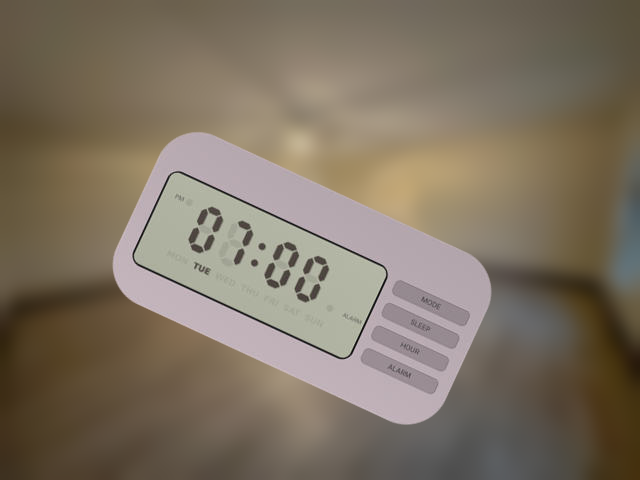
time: 7.00
